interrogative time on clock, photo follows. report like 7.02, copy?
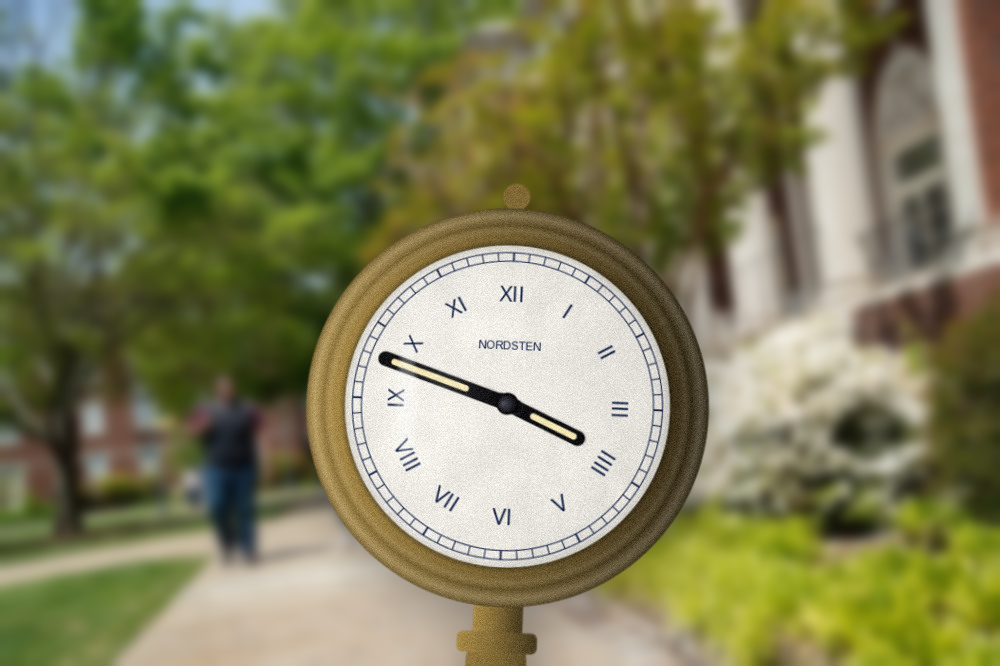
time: 3.48
